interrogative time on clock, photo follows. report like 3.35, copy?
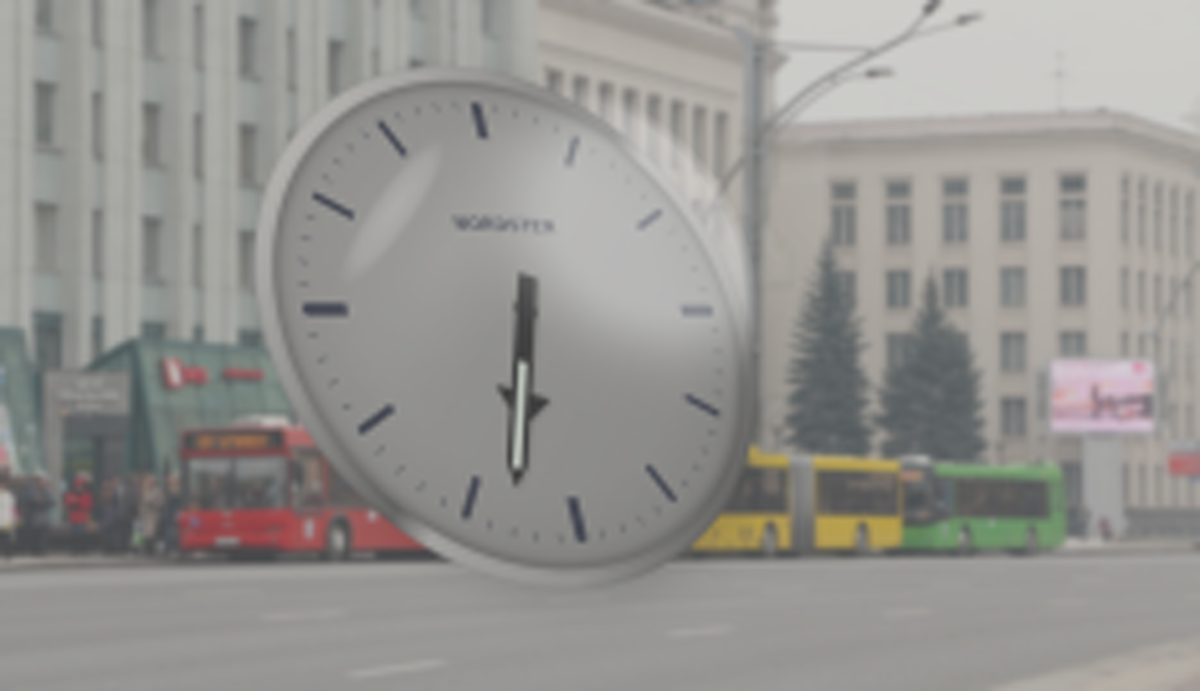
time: 6.33
